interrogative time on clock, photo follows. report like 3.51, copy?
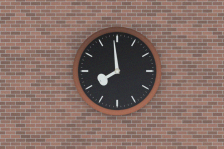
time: 7.59
